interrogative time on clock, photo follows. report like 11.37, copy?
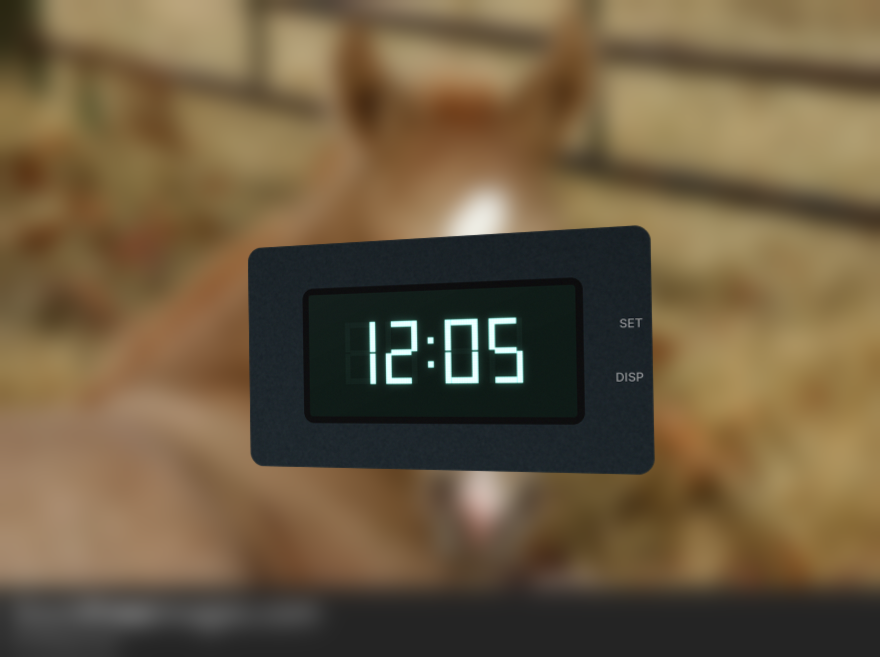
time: 12.05
